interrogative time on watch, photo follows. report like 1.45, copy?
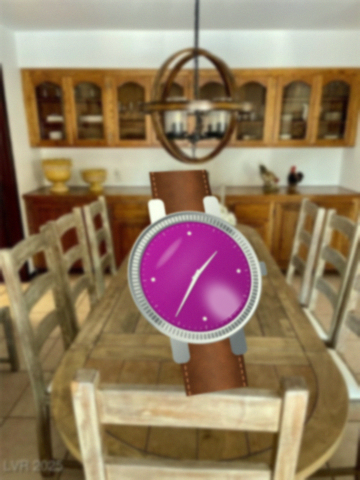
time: 1.36
